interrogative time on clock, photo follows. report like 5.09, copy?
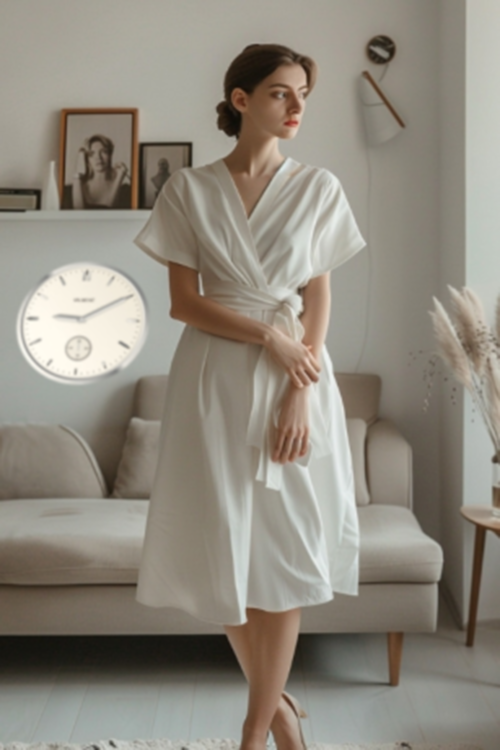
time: 9.10
